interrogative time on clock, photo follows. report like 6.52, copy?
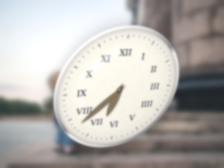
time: 6.38
